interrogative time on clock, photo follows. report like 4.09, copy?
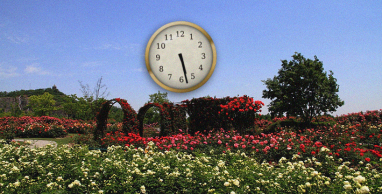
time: 5.28
